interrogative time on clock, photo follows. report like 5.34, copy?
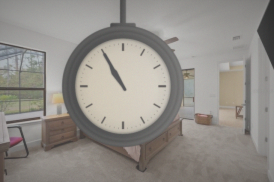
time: 10.55
